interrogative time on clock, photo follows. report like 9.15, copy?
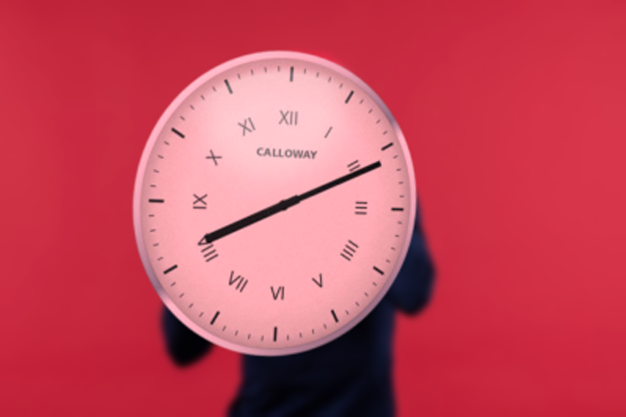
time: 8.11
